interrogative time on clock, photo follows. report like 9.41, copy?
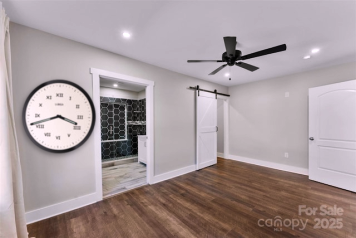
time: 3.42
